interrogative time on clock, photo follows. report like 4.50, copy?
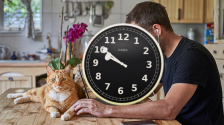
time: 9.51
